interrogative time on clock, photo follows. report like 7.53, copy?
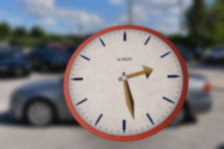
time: 2.28
